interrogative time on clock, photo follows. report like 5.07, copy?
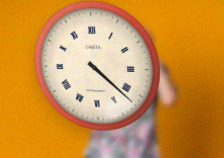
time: 4.22
